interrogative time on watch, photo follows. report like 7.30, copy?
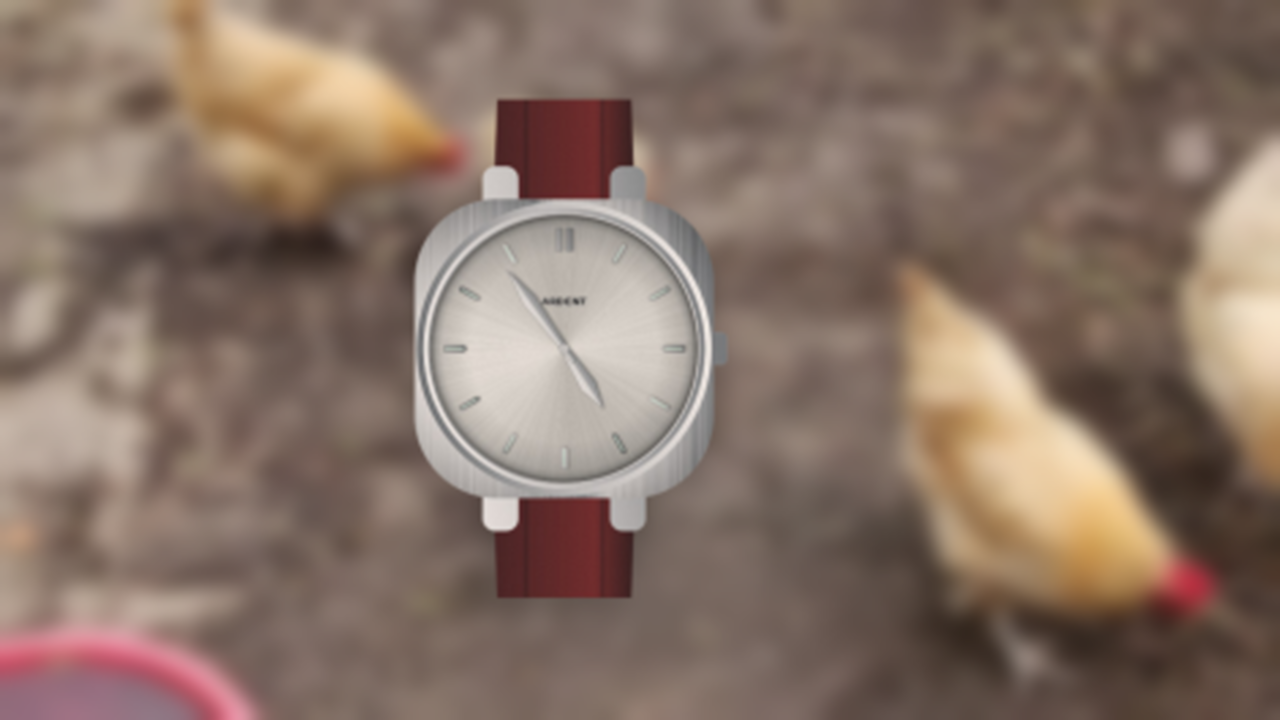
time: 4.54
